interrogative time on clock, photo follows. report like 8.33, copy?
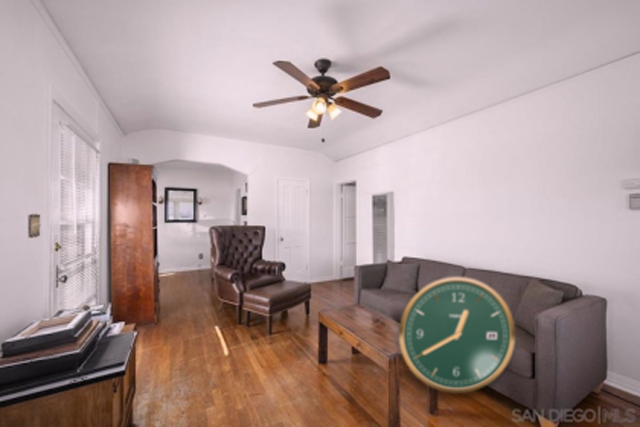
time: 12.40
